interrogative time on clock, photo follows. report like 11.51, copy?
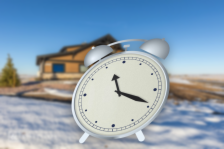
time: 11.19
